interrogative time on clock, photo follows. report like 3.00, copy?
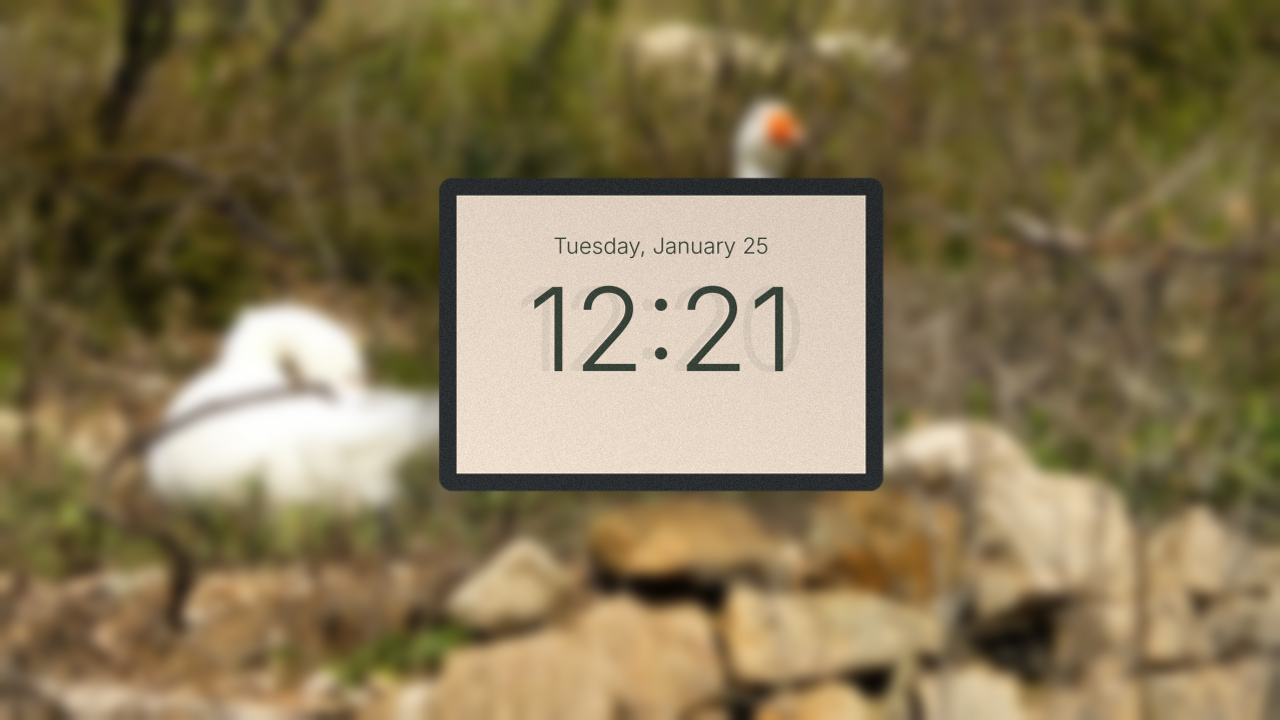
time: 12.21
